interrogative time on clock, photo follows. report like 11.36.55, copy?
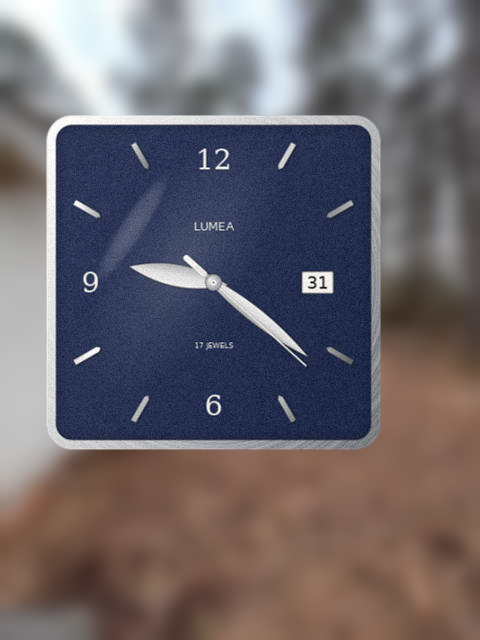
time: 9.21.22
